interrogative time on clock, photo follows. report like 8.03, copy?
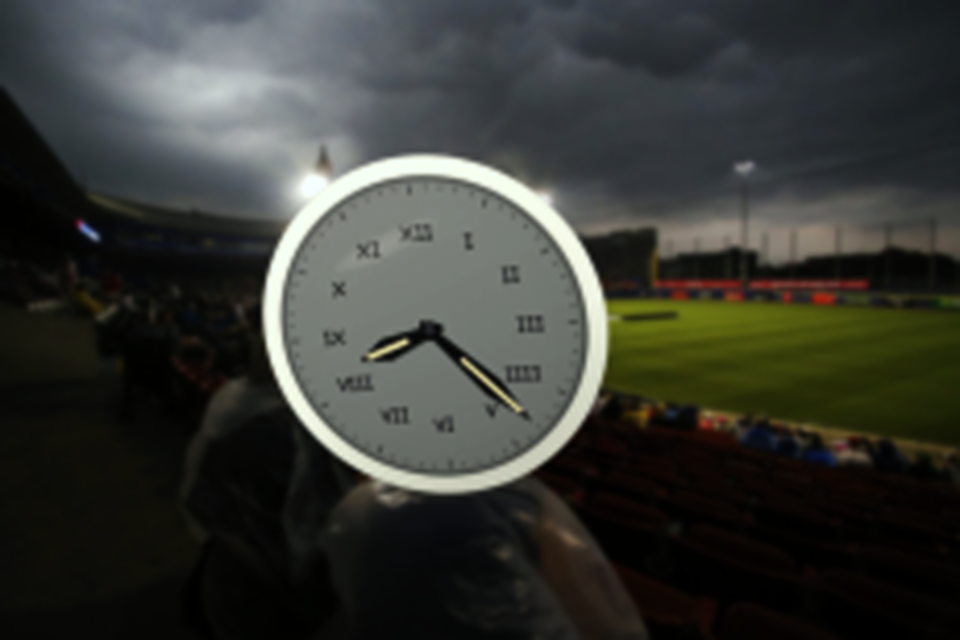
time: 8.23
